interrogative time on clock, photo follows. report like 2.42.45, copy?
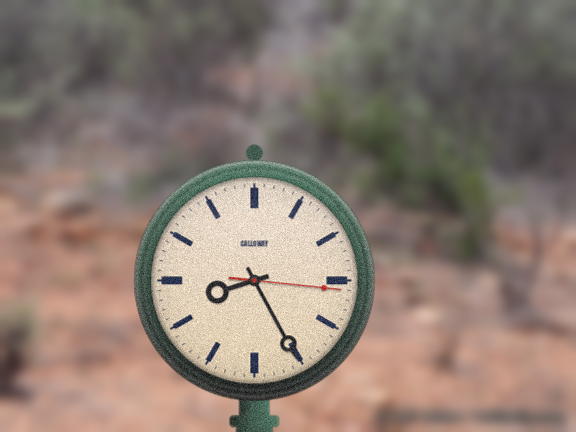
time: 8.25.16
